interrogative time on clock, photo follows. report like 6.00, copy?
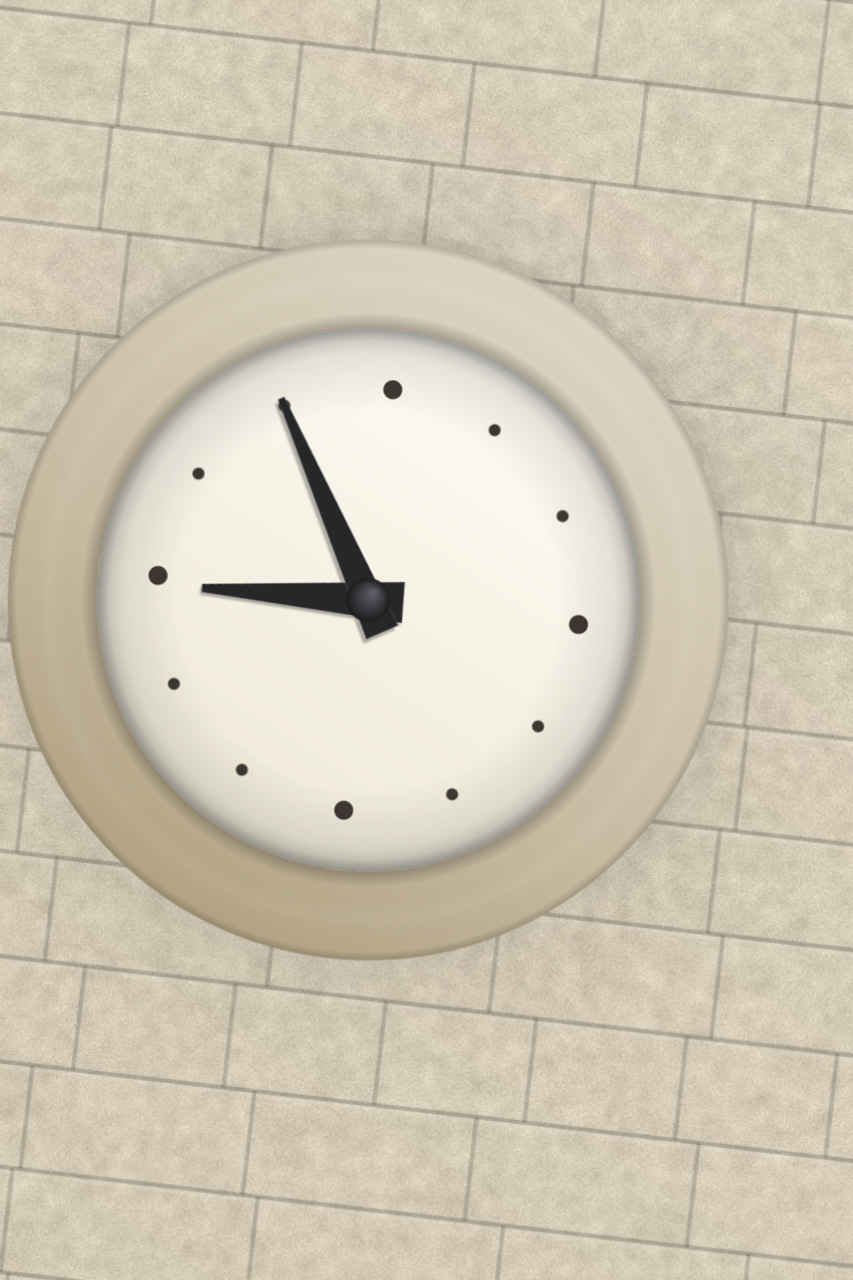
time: 8.55
